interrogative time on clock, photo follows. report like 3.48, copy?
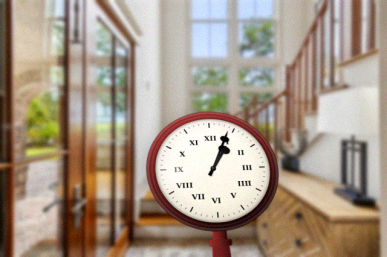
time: 1.04
